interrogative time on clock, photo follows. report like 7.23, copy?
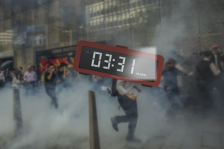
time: 3.31
